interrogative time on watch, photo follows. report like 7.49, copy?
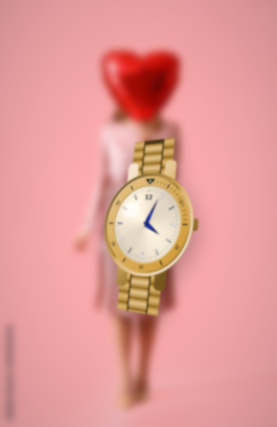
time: 4.04
